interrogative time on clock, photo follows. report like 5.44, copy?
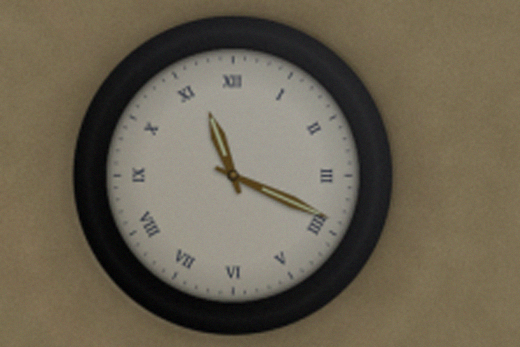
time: 11.19
